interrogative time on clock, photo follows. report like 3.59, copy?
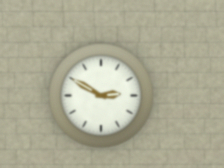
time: 2.50
